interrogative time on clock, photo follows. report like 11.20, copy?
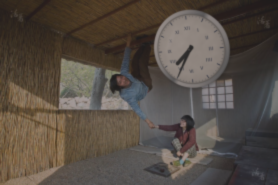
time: 7.35
